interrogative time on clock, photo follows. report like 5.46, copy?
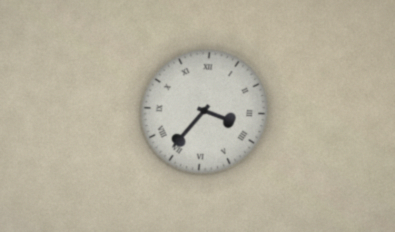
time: 3.36
